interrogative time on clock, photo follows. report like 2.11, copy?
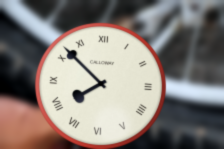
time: 7.52
